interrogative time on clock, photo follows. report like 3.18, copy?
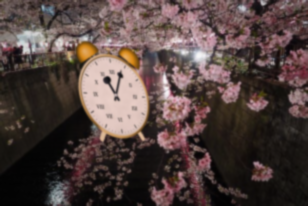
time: 11.04
